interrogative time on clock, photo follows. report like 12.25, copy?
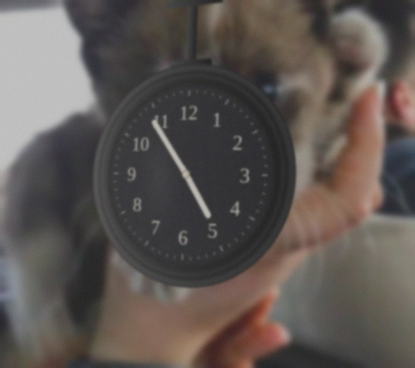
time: 4.54
